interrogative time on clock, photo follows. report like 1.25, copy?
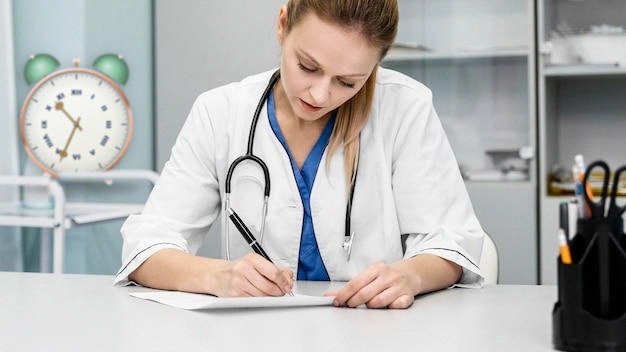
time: 10.34
